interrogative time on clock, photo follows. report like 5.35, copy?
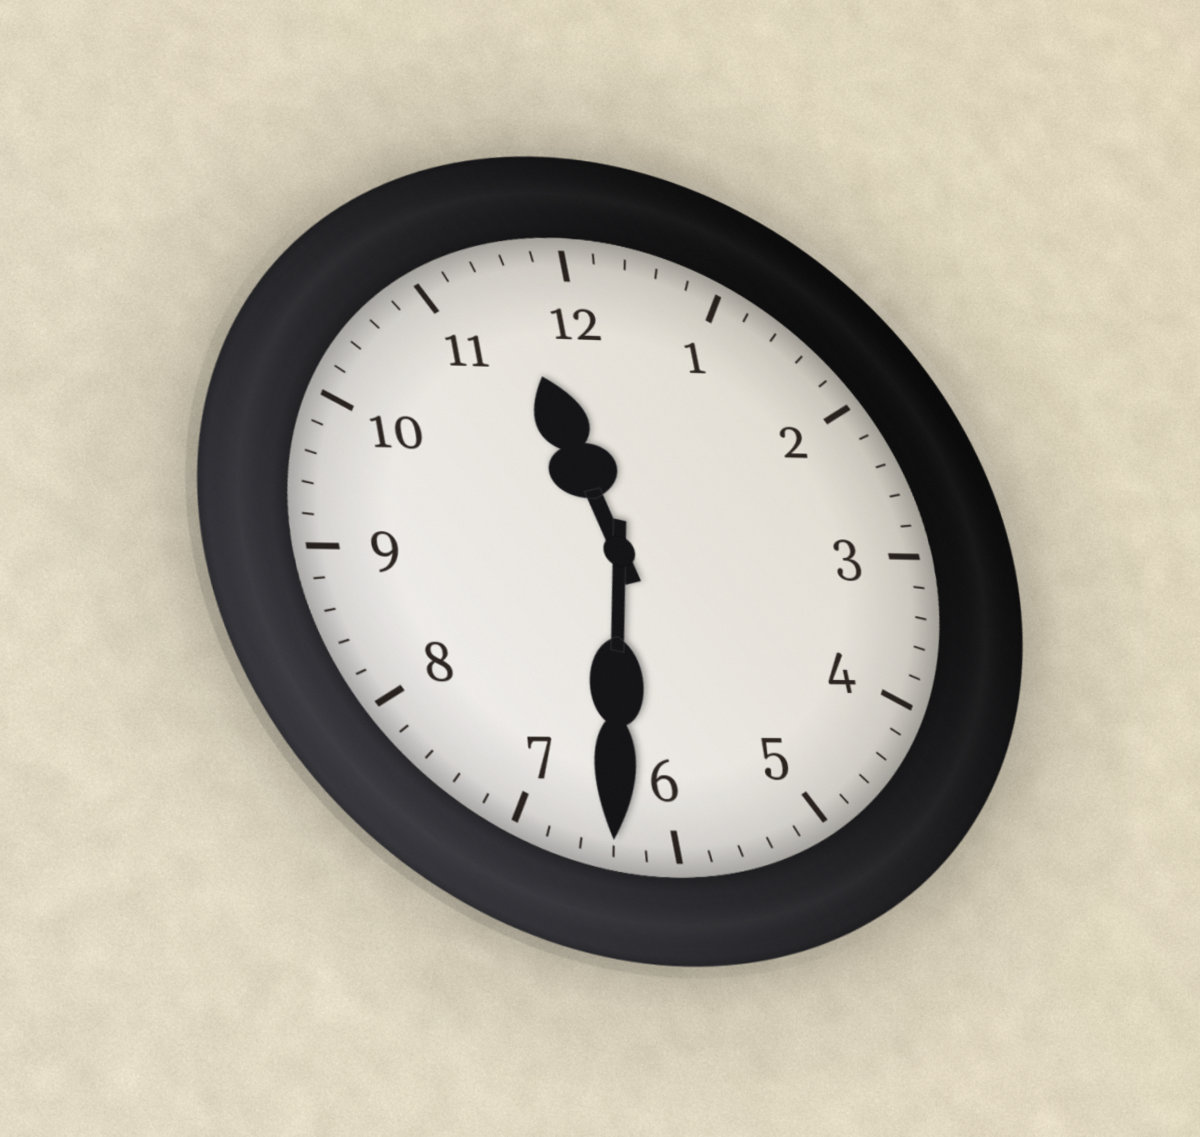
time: 11.32
